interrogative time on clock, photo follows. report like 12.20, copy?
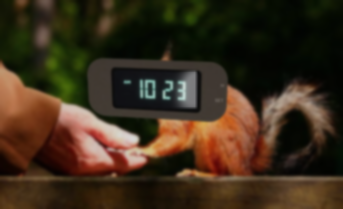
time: 10.23
